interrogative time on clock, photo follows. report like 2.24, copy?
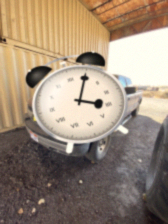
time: 4.05
